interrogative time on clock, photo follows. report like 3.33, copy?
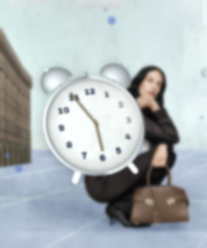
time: 5.55
